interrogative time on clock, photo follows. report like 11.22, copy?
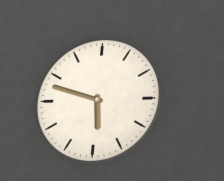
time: 5.48
